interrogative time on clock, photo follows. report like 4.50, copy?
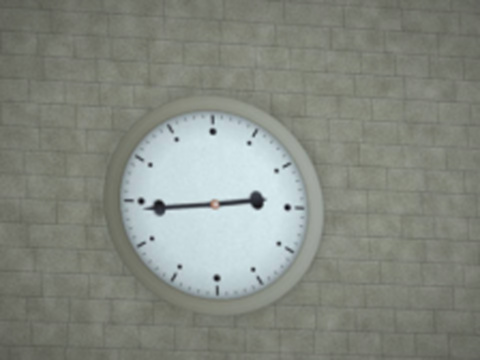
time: 2.44
